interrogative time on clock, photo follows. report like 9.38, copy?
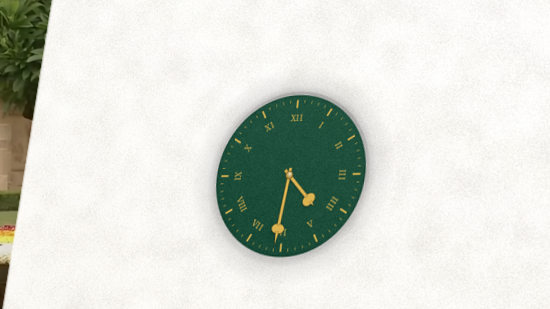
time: 4.31
